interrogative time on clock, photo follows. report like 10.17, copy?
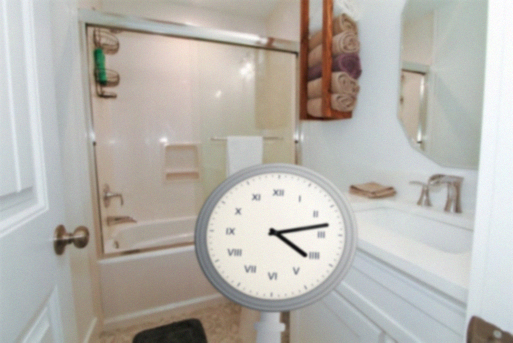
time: 4.13
